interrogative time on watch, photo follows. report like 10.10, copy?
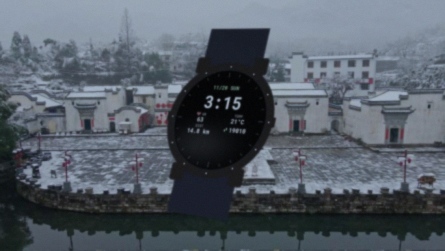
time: 3.15
